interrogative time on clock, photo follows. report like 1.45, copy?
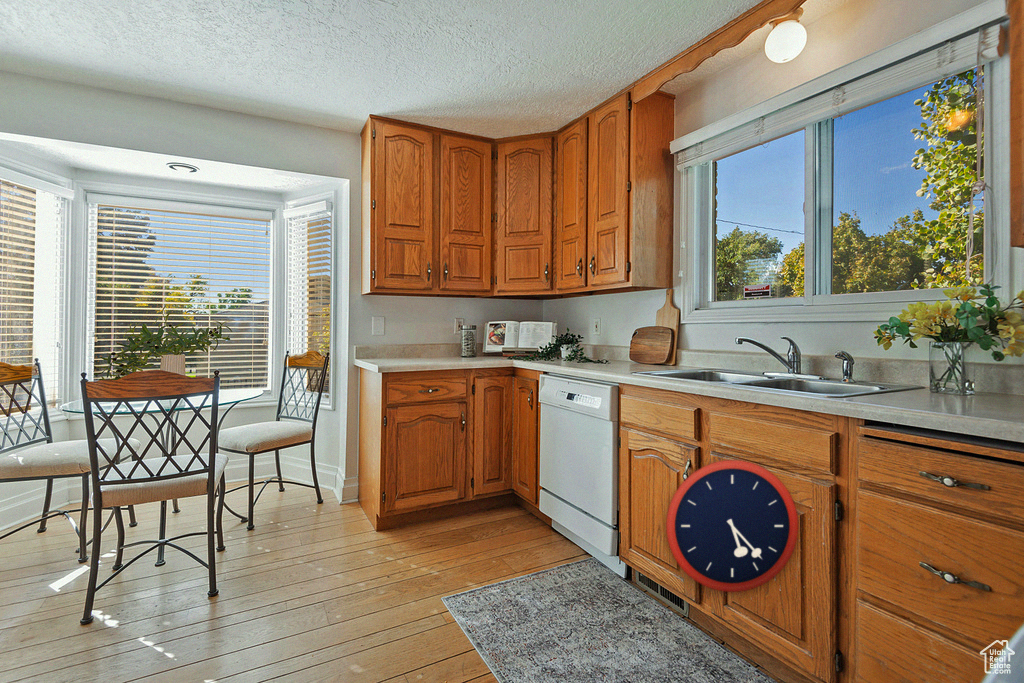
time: 5.23
